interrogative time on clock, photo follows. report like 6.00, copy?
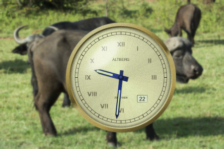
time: 9.31
